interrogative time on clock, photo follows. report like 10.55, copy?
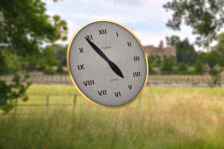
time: 4.54
